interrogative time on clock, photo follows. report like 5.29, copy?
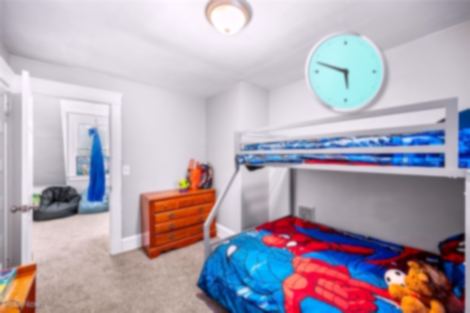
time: 5.48
